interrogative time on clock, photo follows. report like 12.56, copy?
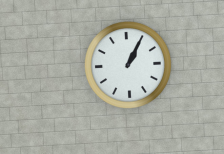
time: 1.05
